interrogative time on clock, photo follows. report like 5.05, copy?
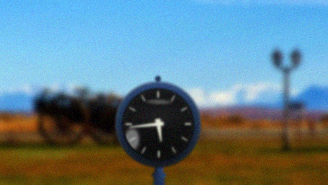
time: 5.44
